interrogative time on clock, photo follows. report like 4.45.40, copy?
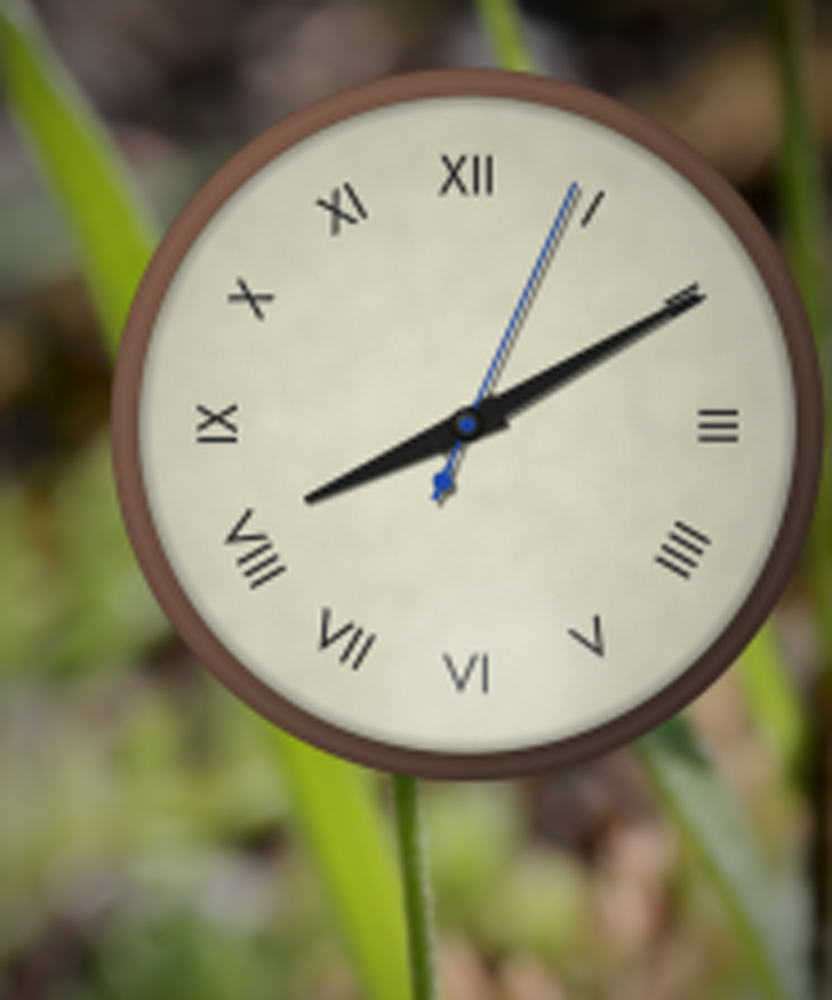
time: 8.10.04
